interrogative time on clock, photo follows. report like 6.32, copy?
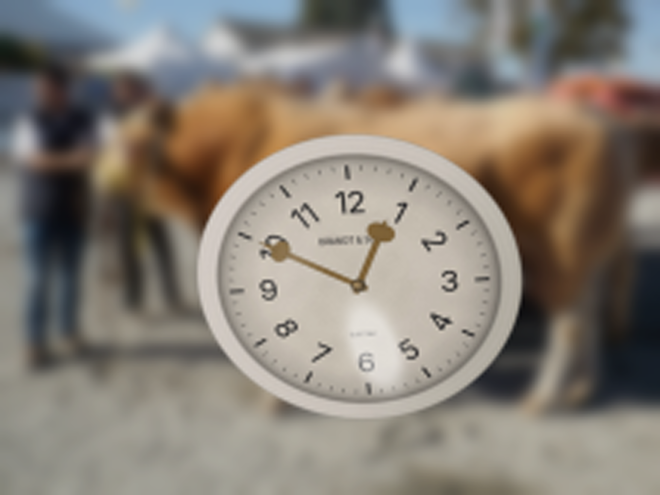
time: 12.50
